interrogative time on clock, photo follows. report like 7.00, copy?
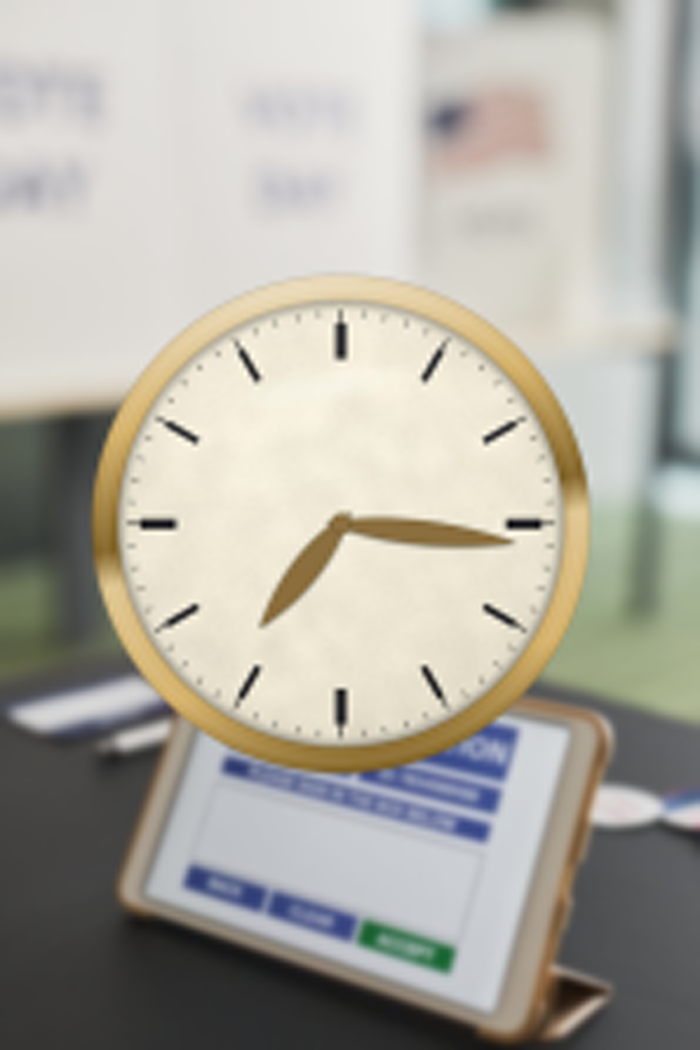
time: 7.16
